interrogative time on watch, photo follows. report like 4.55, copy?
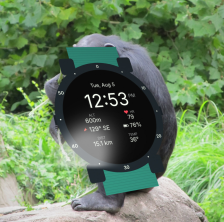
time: 12.53
